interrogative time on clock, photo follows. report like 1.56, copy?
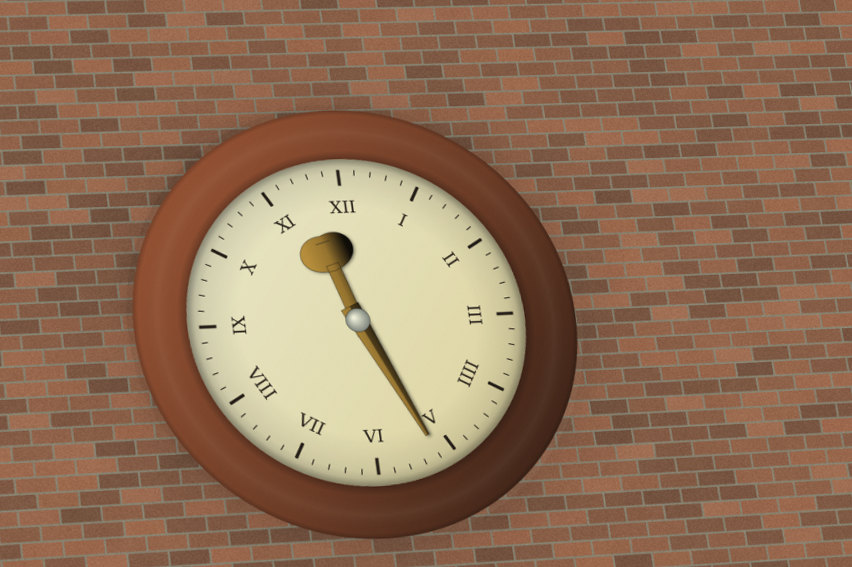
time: 11.26
